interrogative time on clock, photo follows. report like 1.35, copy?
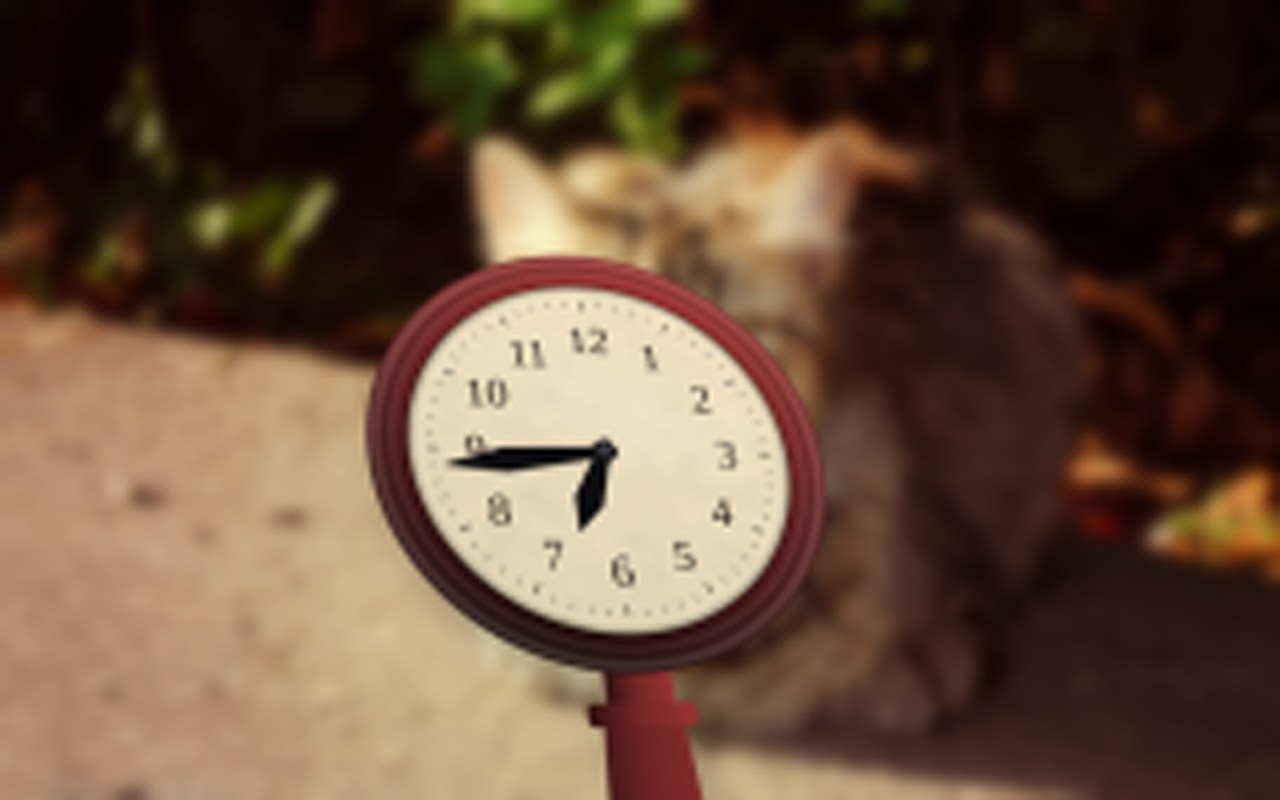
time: 6.44
